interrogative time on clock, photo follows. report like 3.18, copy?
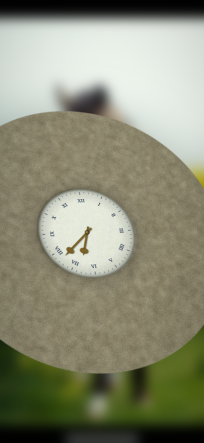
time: 6.38
